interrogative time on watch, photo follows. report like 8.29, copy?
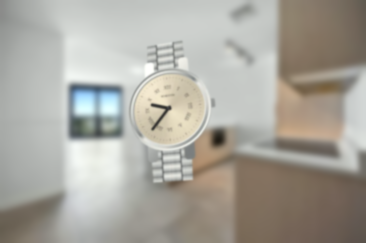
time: 9.37
